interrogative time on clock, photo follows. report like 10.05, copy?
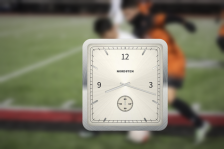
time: 8.18
